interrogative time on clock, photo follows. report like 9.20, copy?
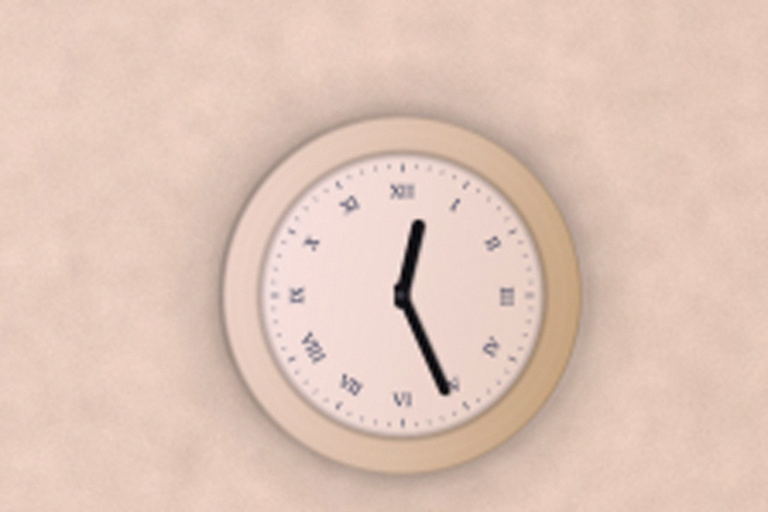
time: 12.26
